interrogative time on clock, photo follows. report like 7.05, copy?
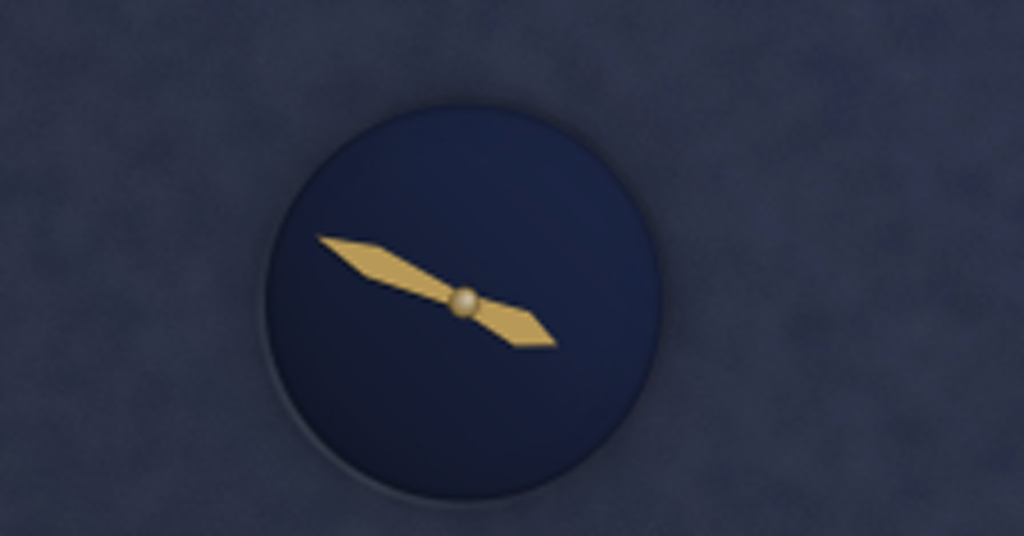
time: 3.49
